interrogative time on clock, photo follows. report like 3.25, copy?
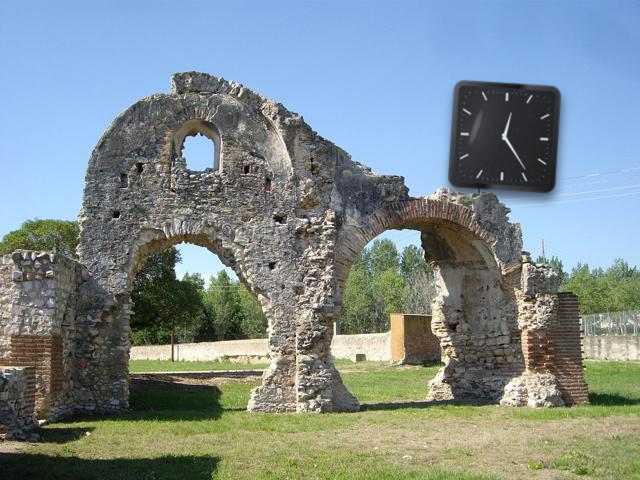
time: 12.24
